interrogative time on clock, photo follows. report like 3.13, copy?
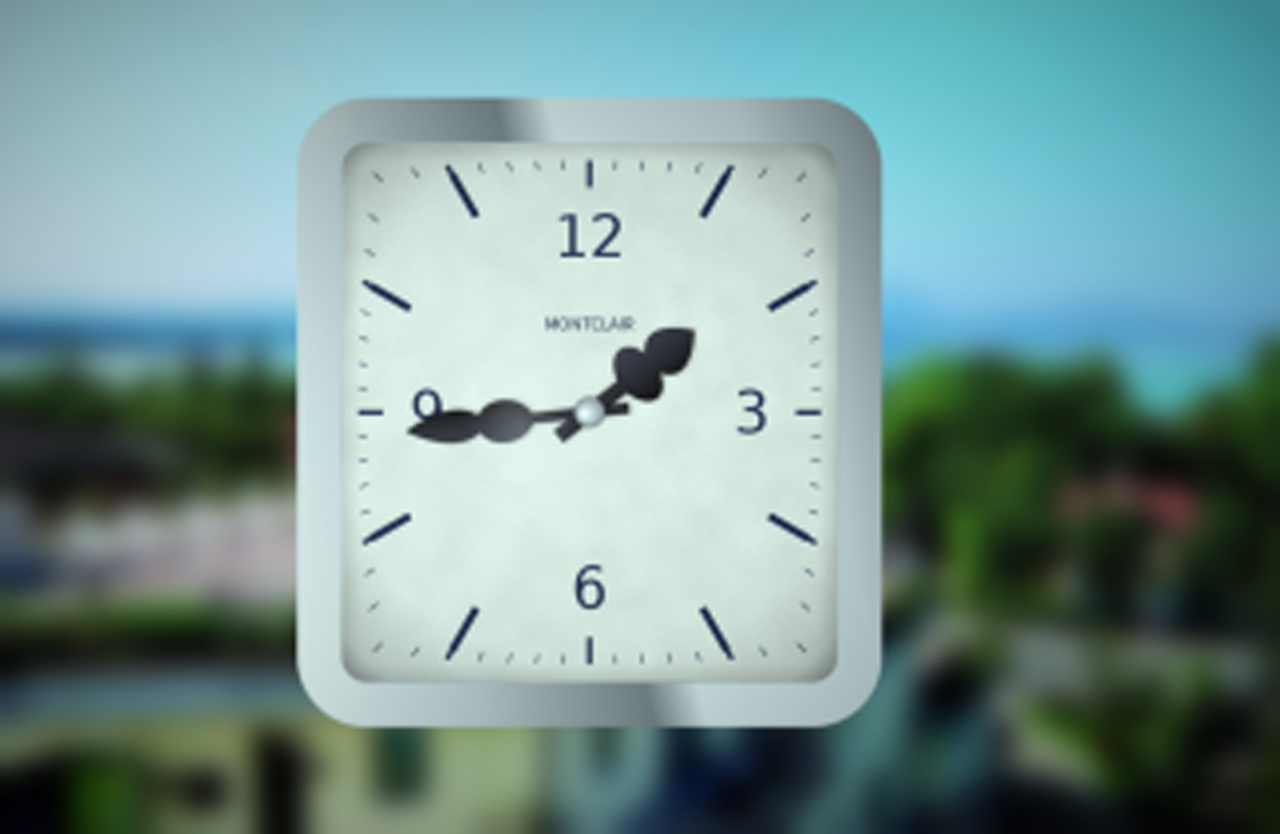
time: 1.44
